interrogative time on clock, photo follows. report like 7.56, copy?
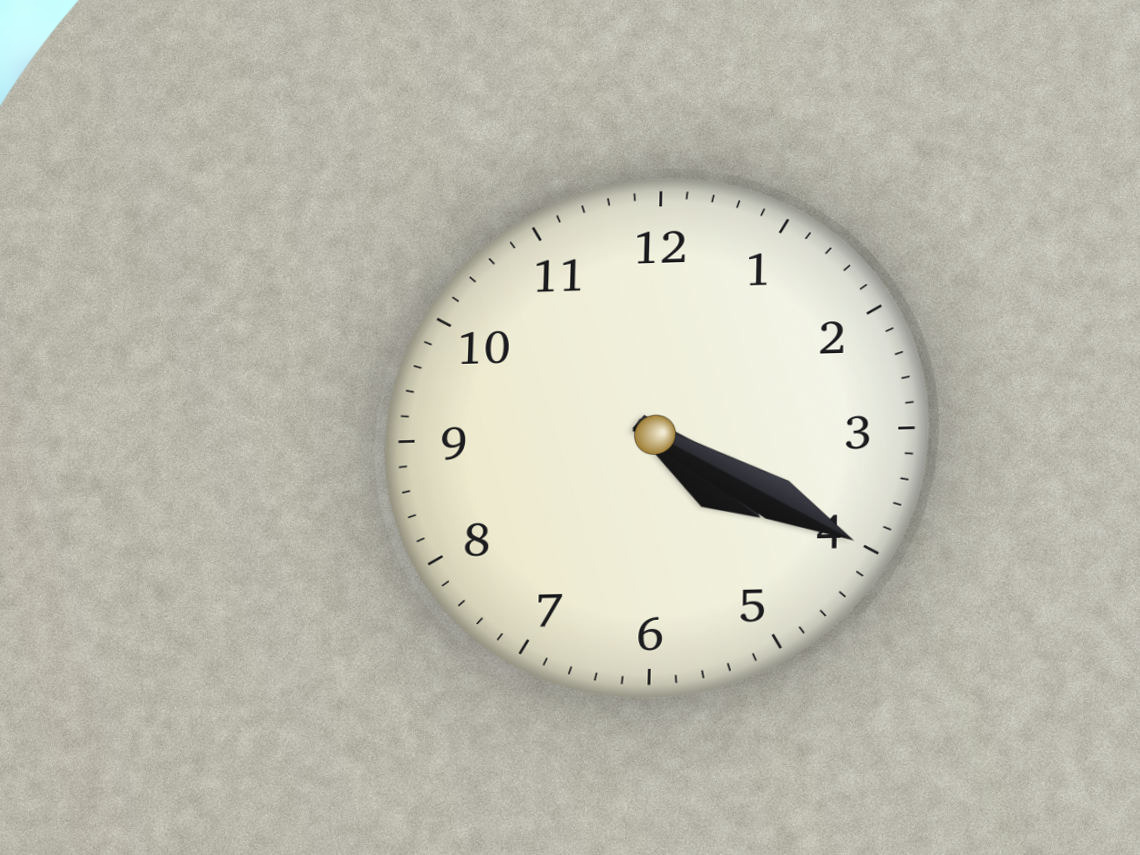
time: 4.20
